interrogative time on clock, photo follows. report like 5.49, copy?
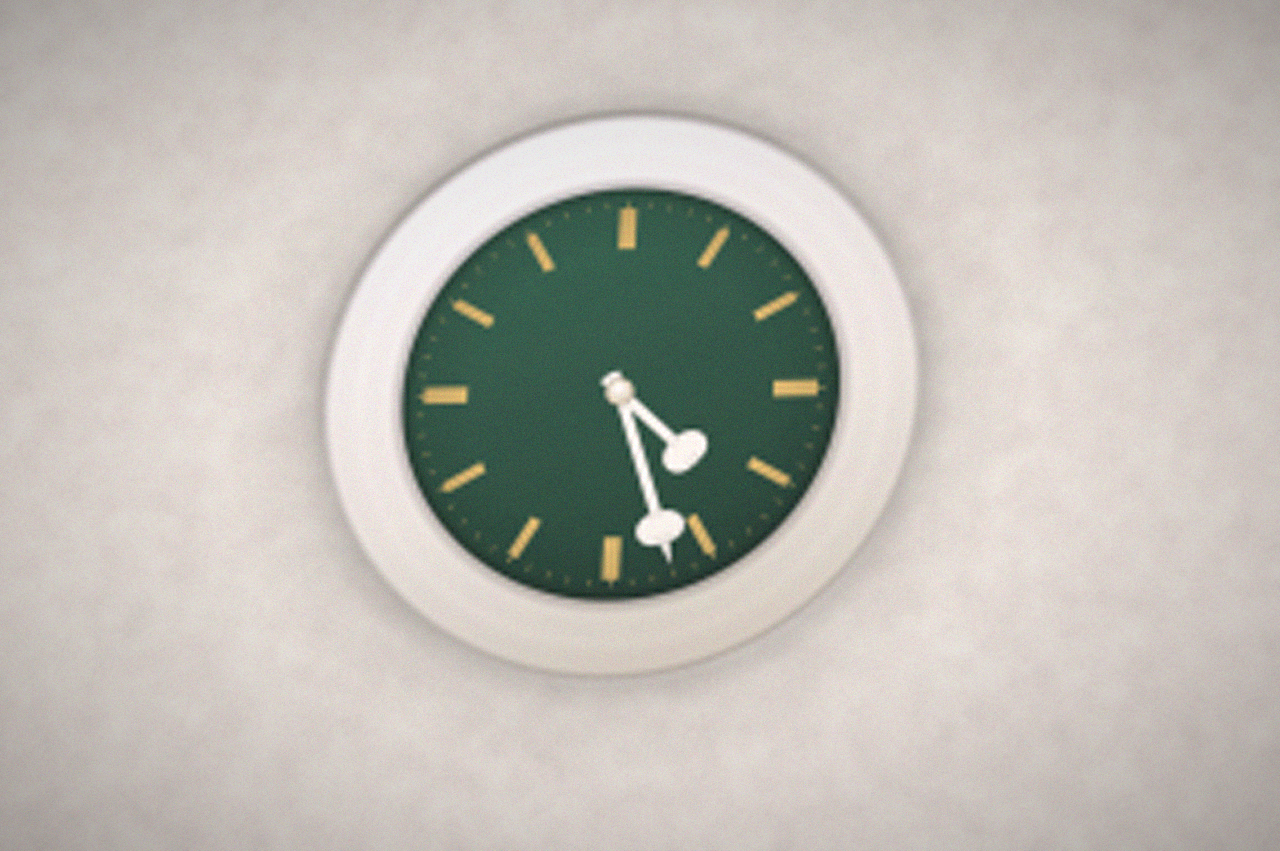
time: 4.27
